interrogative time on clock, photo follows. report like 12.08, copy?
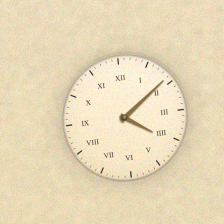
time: 4.09
